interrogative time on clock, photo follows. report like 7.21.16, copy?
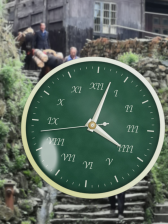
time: 4.02.43
